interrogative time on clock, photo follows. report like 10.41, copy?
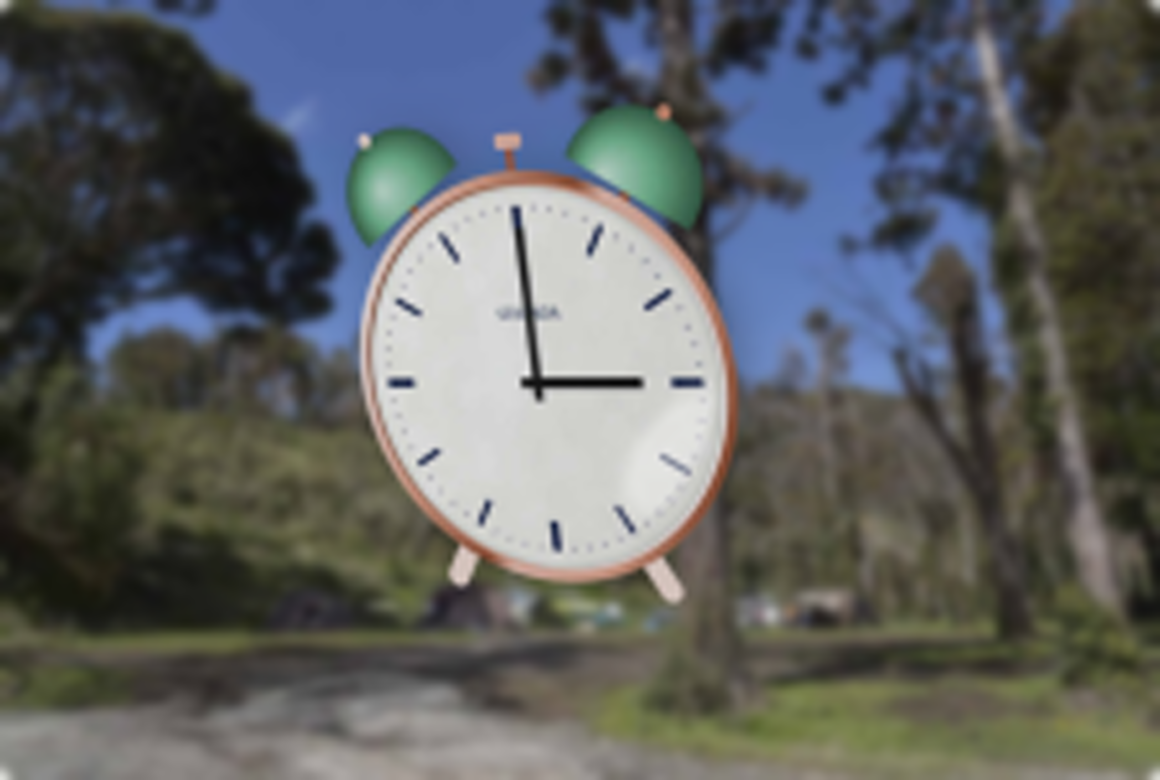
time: 3.00
